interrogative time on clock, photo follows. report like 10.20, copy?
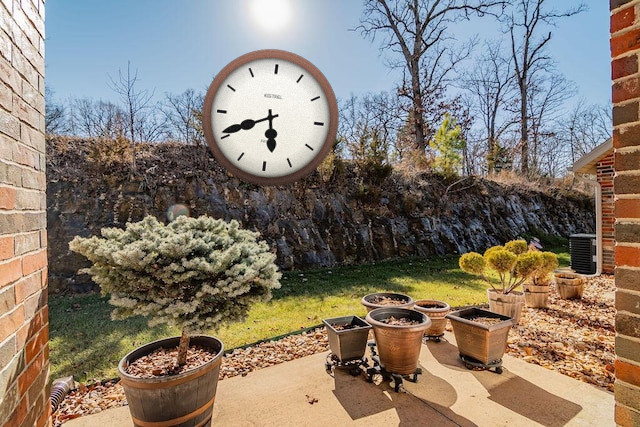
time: 5.41
